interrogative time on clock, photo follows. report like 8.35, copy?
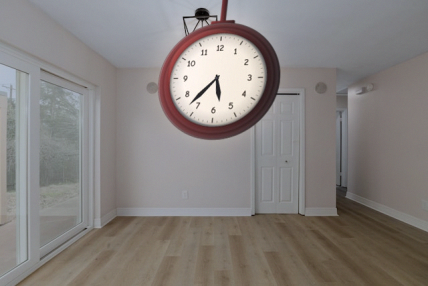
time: 5.37
